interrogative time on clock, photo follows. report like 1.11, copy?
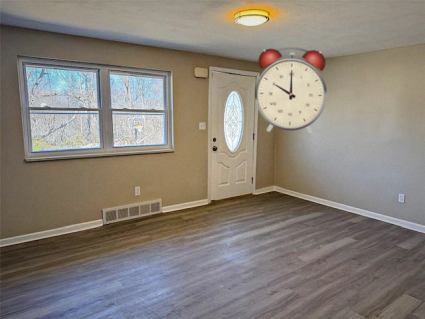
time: 10.00
